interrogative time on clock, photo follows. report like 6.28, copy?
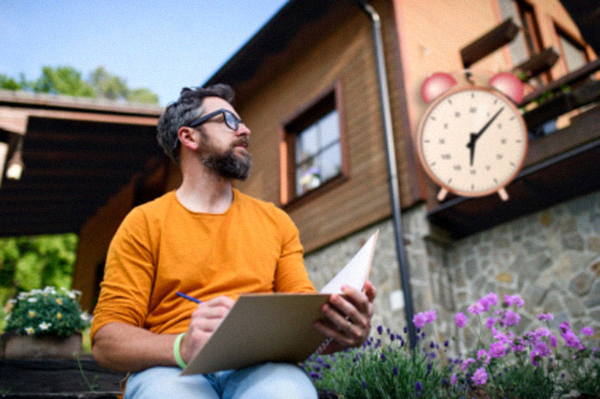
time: 6.07
